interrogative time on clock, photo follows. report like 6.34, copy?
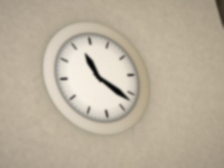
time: 11.22
